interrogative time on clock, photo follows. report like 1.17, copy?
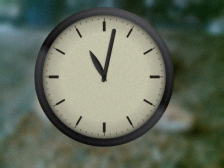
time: 11.02
